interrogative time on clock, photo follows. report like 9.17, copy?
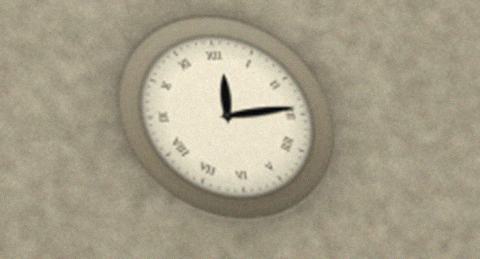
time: 12.14
